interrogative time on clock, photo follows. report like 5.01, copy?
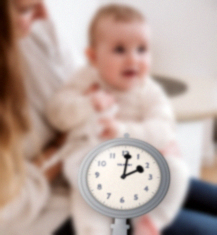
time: 2.01
